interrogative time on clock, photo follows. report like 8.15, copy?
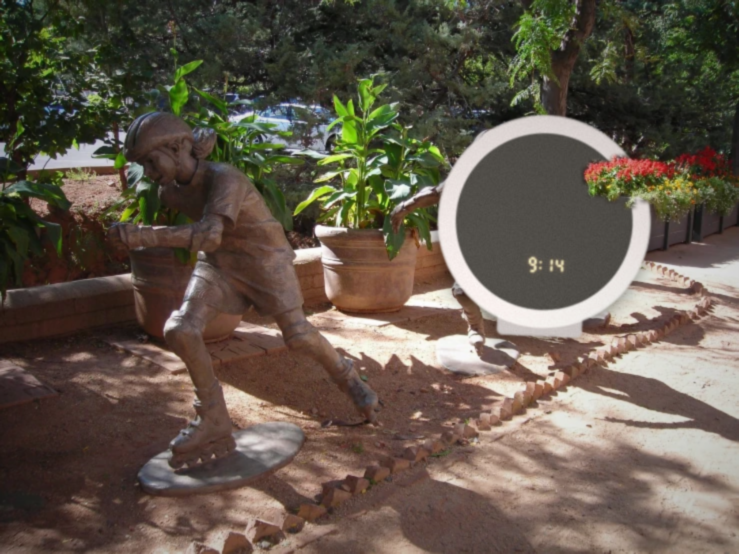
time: 9.14
